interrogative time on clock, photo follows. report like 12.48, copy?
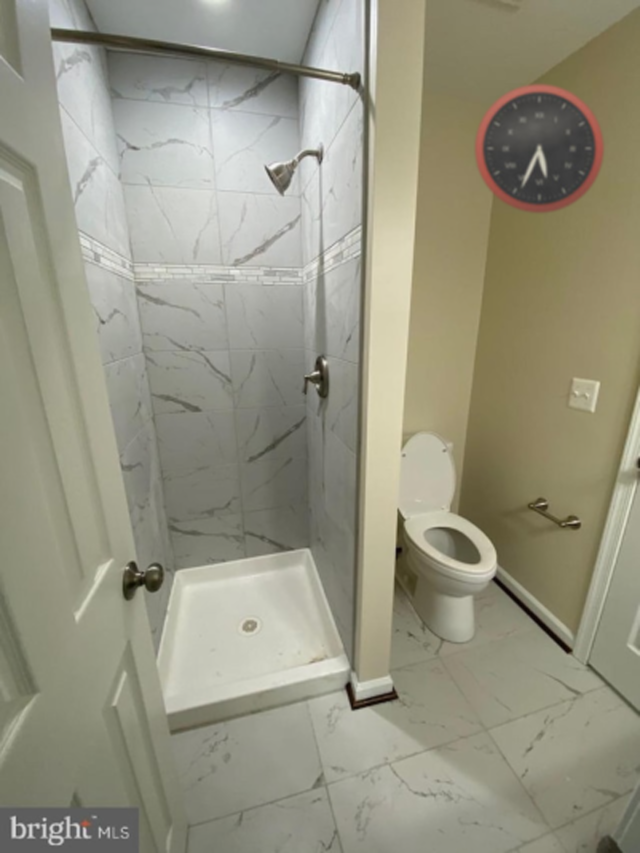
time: 5.34
